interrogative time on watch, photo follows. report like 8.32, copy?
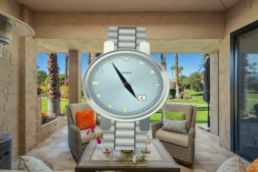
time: 4.55
